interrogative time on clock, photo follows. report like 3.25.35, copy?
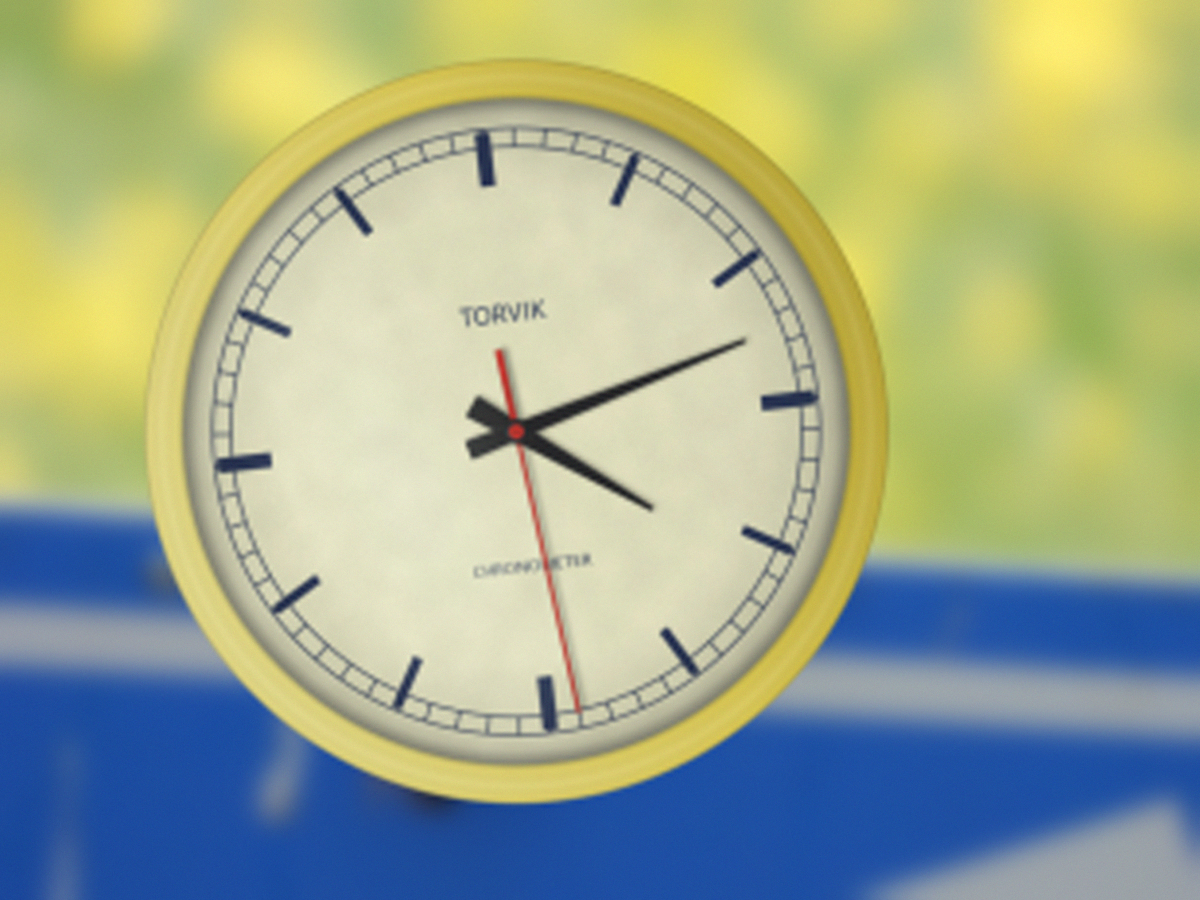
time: 4.12.29
